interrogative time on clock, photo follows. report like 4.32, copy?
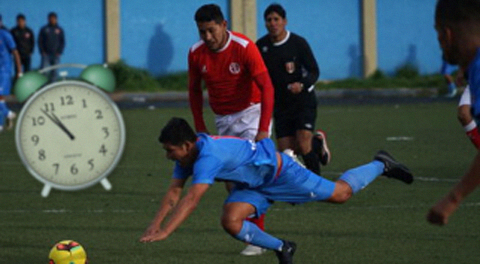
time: 10.53
